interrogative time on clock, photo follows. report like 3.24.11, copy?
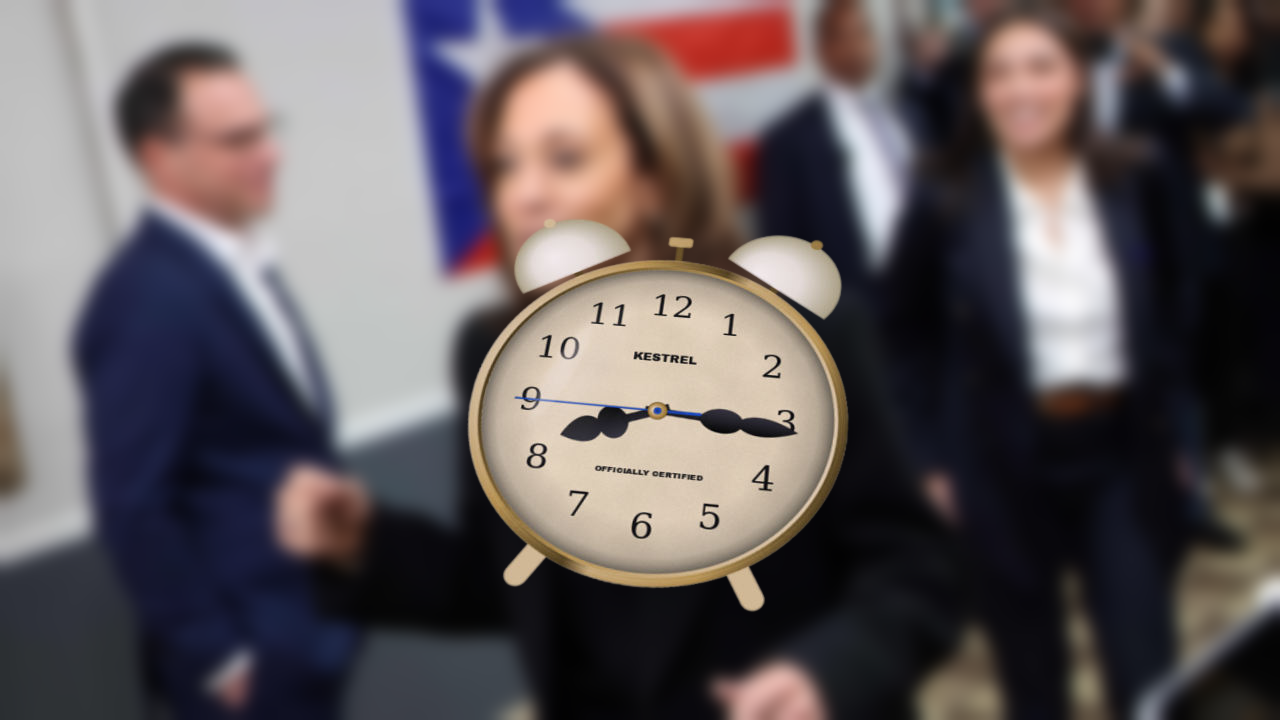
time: 8.15.45
